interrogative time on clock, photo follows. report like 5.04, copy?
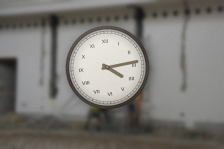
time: 4.14
